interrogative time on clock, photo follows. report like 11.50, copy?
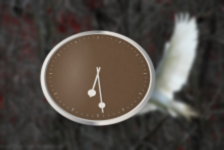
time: 6.29
